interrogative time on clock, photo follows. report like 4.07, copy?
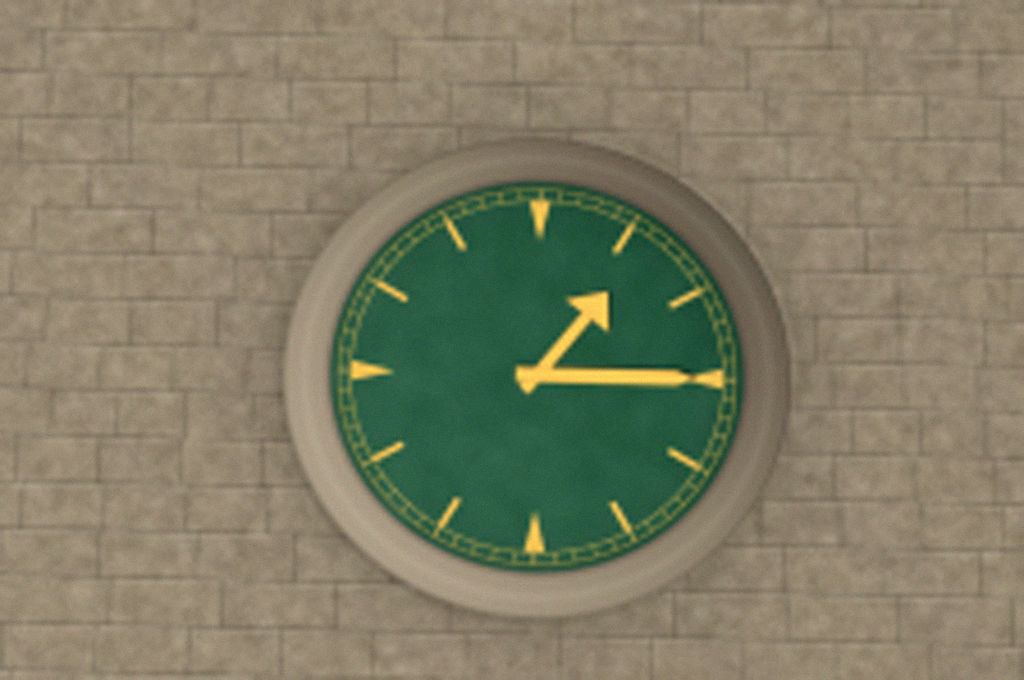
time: 1.15
